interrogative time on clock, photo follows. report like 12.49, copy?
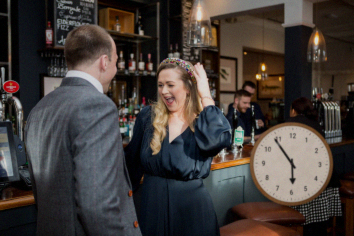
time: 5.54
